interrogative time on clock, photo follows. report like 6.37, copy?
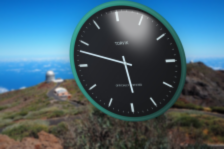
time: 5.48
